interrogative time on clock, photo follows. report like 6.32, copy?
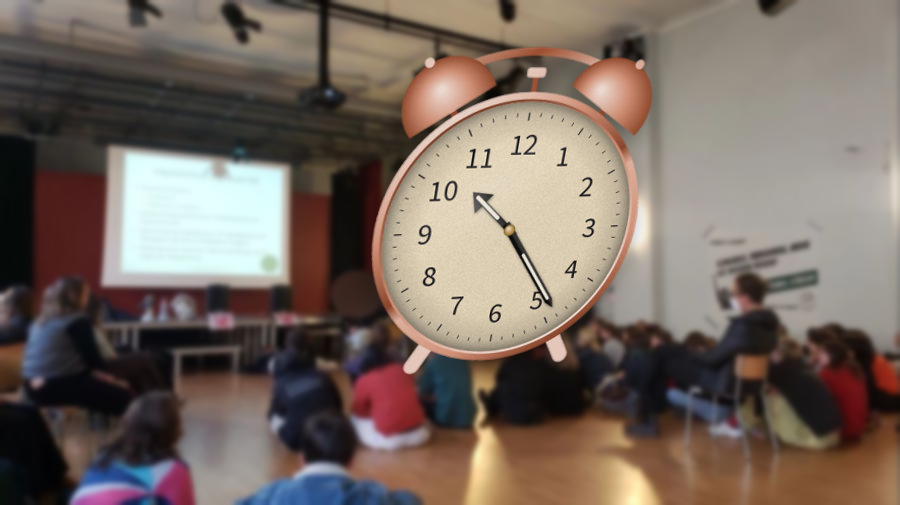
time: 10.24
